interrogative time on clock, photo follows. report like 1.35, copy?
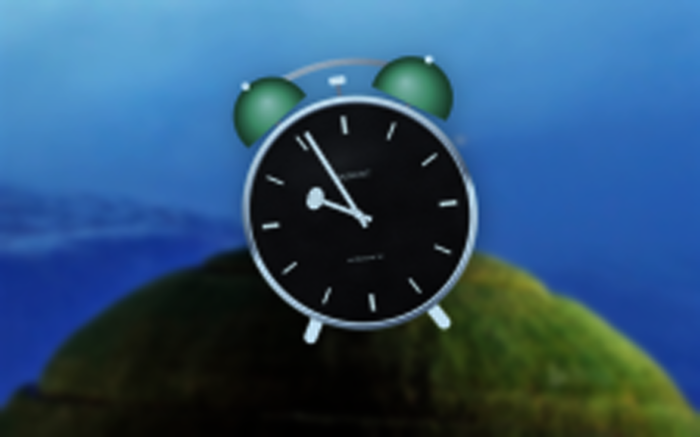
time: 9.56
